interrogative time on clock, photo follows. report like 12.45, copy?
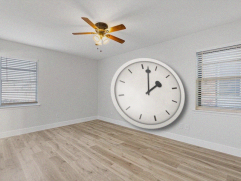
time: 2.02
